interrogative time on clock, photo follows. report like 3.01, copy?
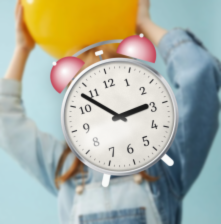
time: 2.53
